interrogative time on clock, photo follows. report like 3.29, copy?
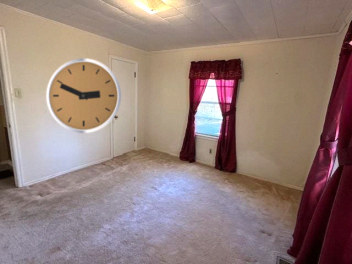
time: 2.49
